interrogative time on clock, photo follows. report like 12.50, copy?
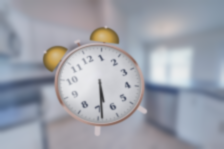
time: 6.34
